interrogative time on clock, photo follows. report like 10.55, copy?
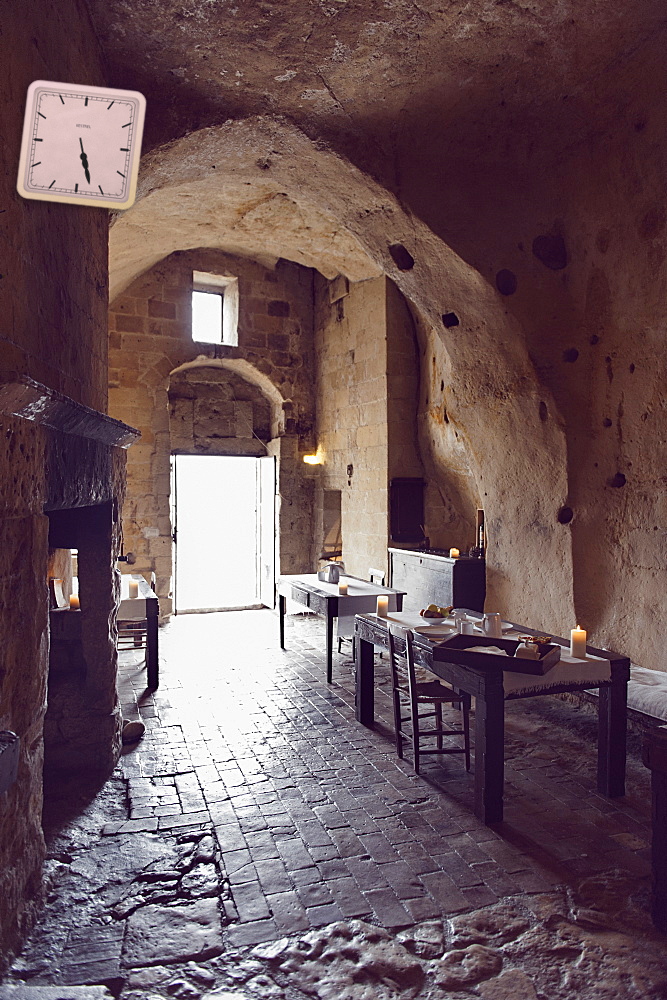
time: 5.27
